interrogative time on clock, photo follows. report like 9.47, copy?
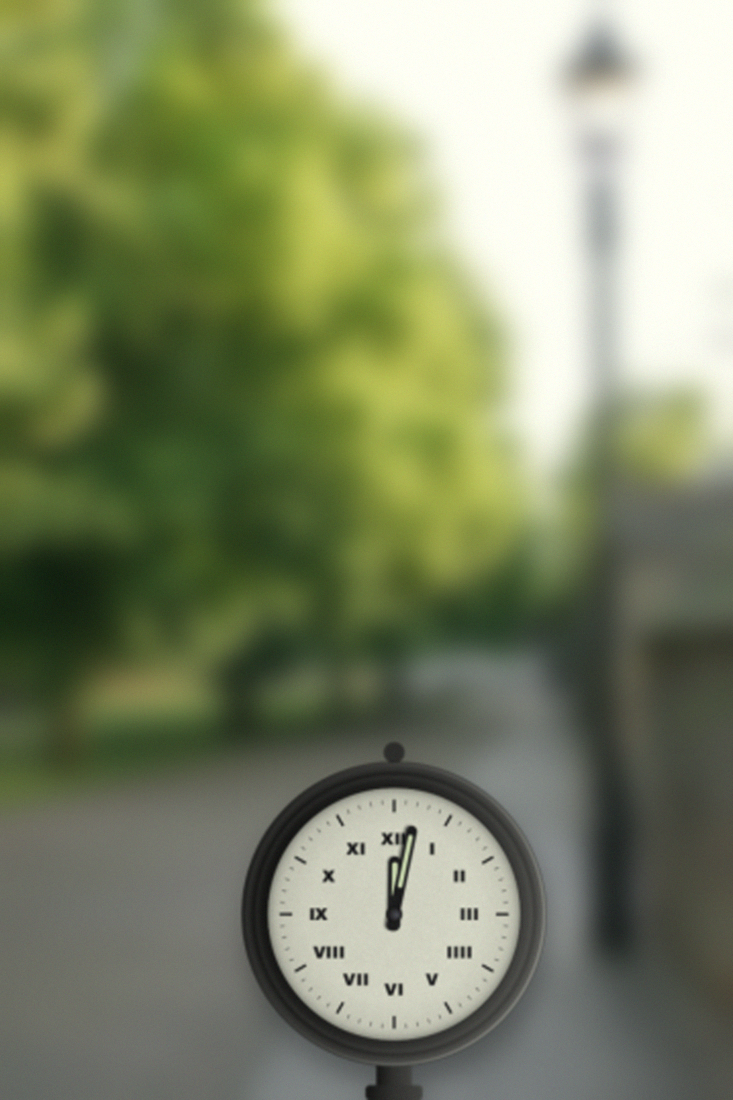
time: 12.02
